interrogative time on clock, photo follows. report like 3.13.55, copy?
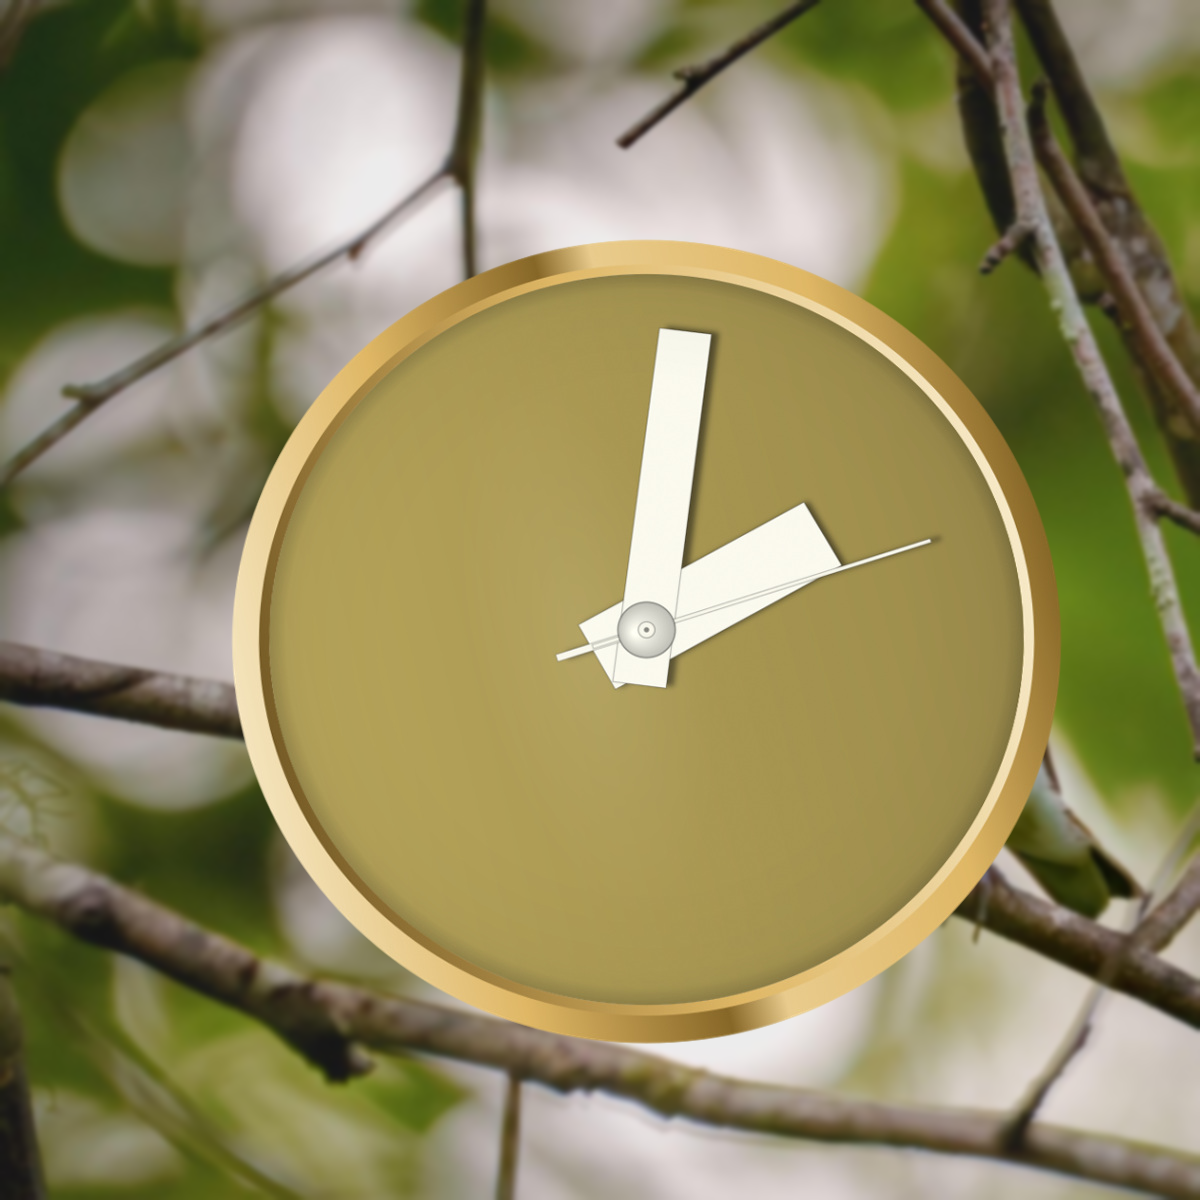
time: 2.01.12
